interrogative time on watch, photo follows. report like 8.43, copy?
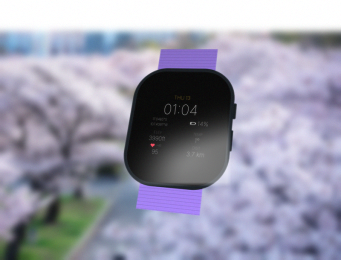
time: 1.04
